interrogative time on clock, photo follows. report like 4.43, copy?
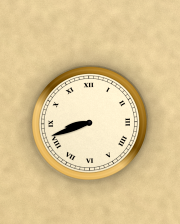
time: 8.42
